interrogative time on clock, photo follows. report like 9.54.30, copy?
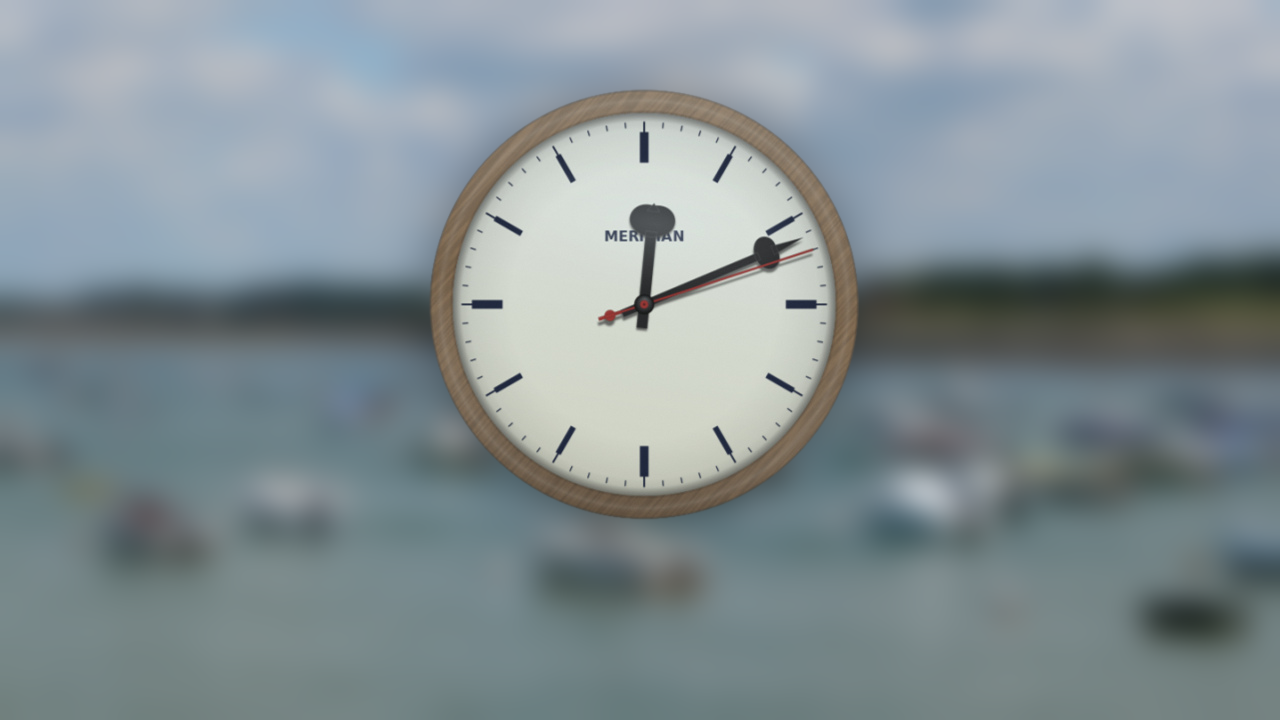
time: 12.11.12
